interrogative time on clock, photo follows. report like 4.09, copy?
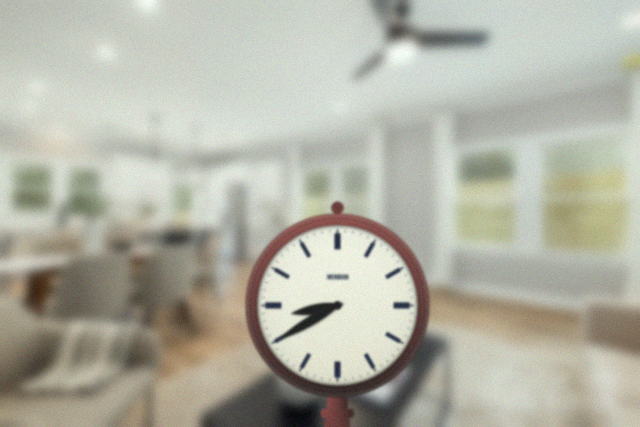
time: 8.40
